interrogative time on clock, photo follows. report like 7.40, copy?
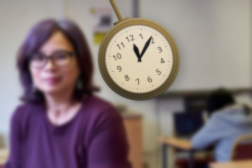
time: 12.09
